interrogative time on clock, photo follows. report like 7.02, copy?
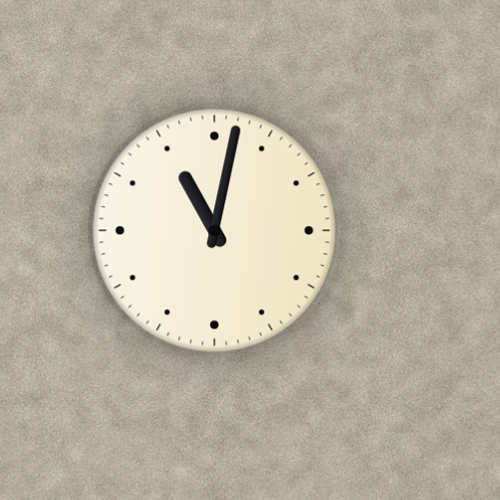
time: 11.02
